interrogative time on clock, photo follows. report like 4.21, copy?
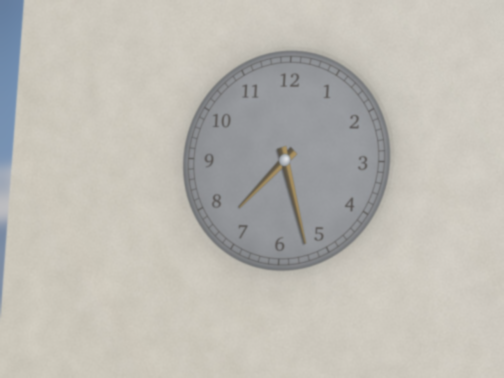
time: 7.27
